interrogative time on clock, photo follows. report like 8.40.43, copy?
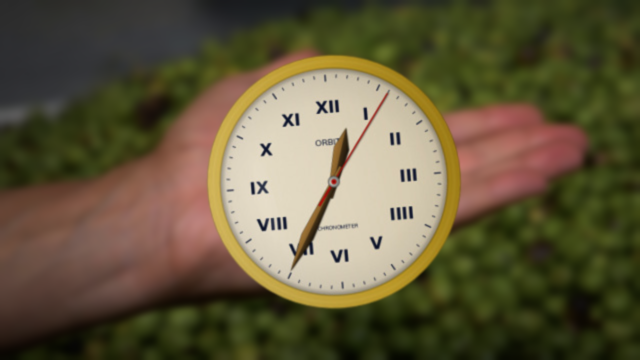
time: 12.35.06
